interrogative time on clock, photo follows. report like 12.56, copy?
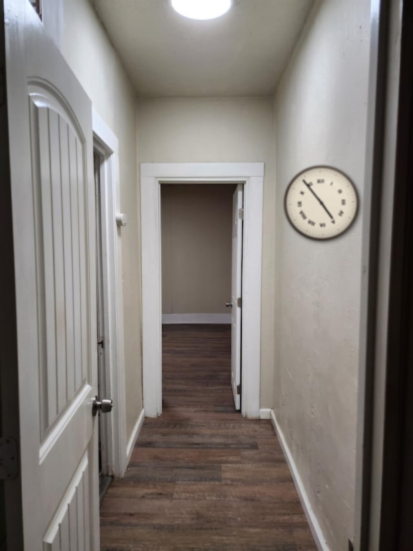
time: 4.54
